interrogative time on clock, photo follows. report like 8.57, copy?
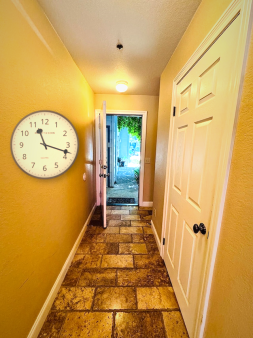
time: 11.18
